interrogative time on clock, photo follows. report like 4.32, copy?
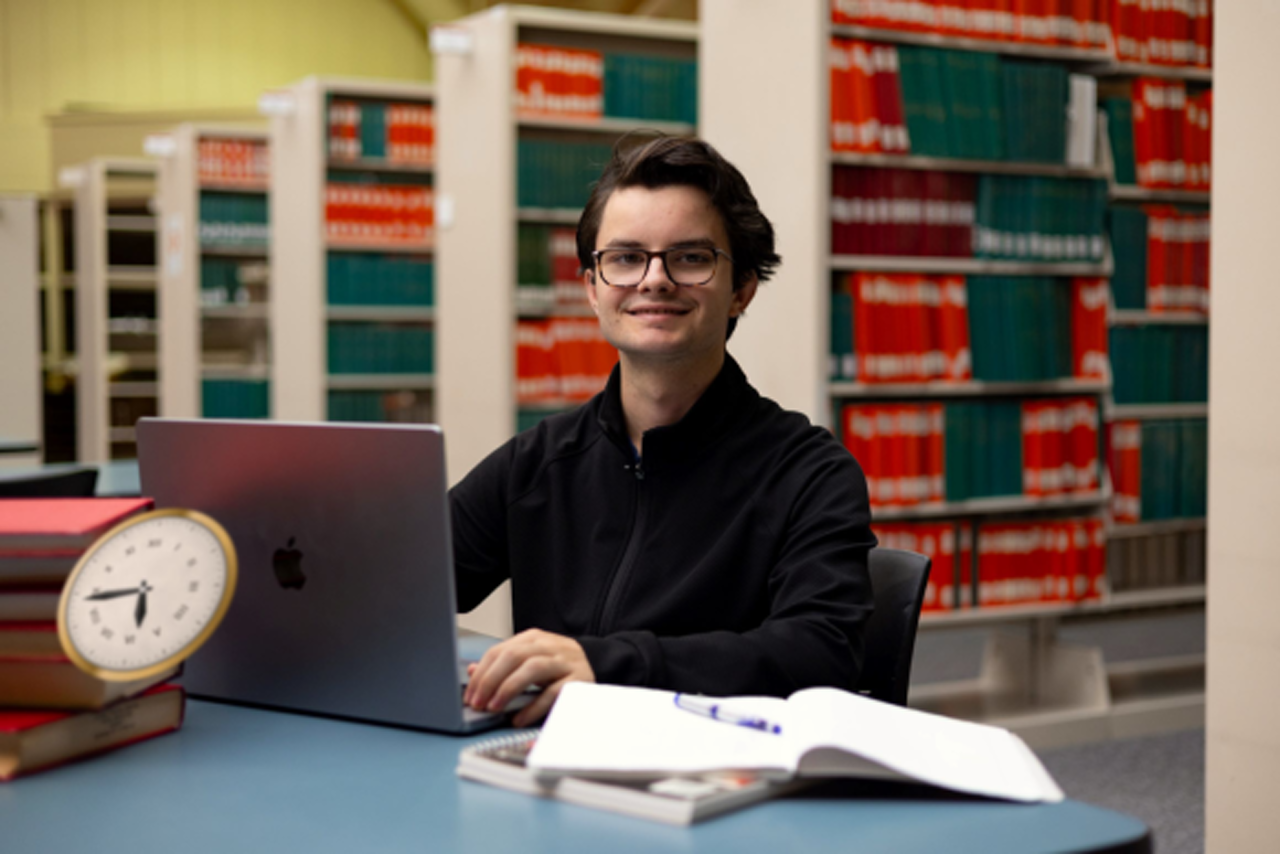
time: 5.44
